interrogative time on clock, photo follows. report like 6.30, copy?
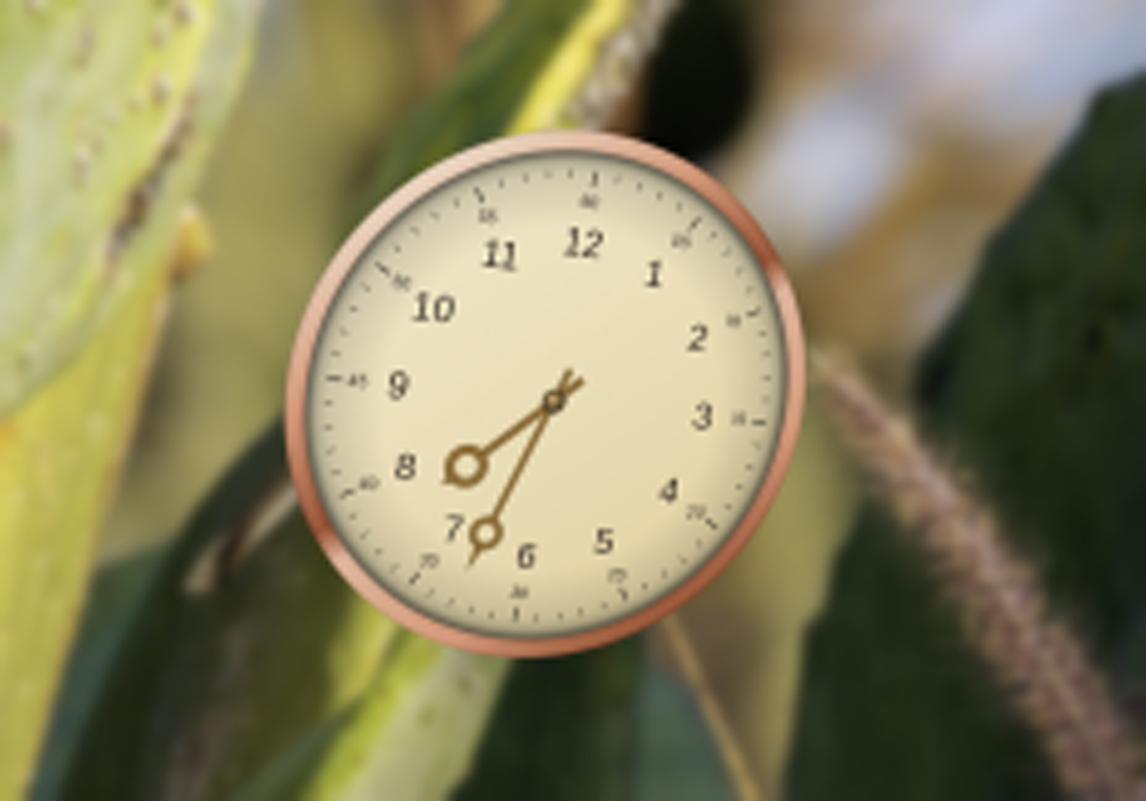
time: 7.33
